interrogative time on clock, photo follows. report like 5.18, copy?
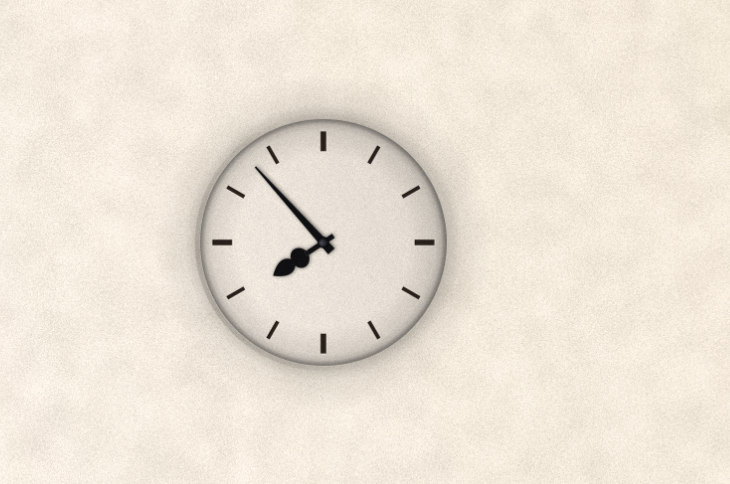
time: 7.53
